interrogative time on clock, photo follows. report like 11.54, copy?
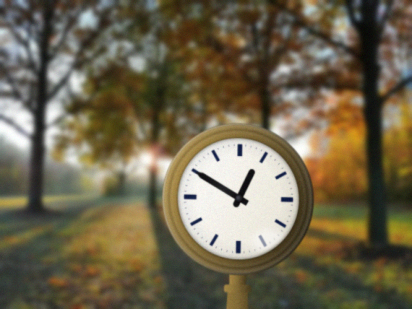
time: 12.50
